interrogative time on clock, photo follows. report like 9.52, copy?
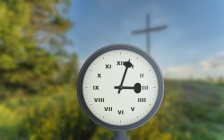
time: 3.03
